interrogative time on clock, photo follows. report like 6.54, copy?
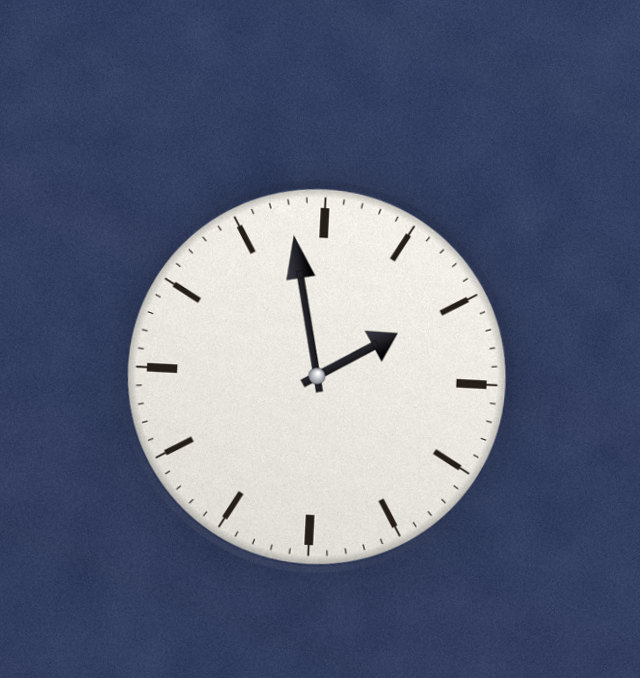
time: 1.58
